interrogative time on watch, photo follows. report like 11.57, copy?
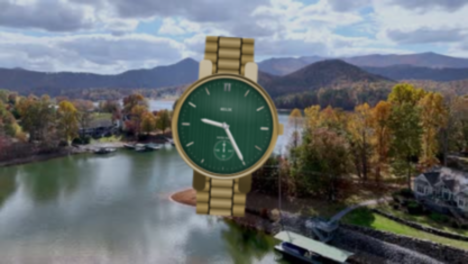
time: 9.25
